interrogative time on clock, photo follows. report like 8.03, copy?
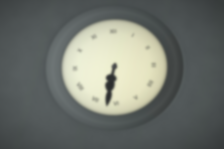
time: 6.32
